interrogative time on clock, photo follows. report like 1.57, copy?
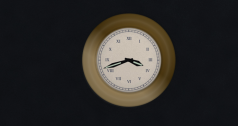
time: 3.42
